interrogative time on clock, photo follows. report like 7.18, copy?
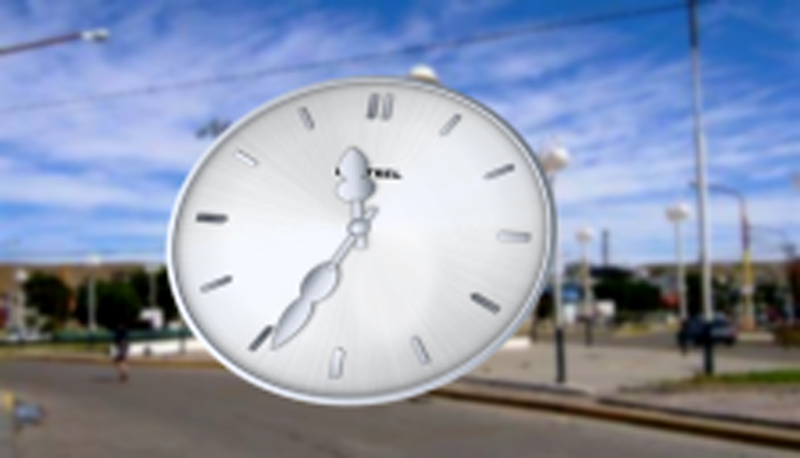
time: 11.34
